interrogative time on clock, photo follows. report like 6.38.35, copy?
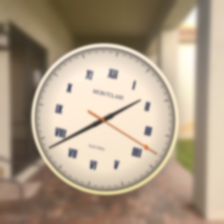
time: 1.38.18
